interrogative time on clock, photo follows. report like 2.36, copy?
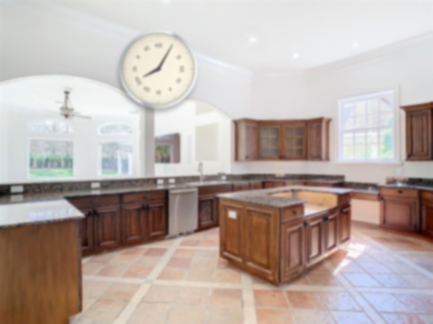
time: 8.05
